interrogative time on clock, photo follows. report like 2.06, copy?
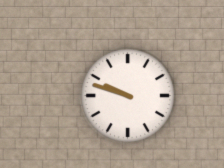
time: 9.48
